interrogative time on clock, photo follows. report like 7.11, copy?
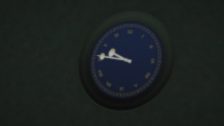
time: 9.46
